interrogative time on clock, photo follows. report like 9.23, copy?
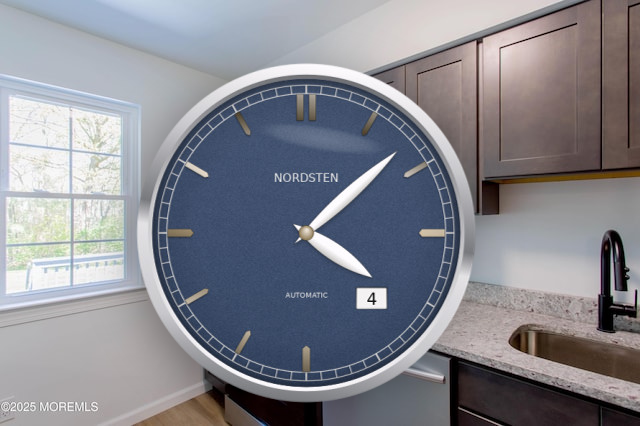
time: 4.08
